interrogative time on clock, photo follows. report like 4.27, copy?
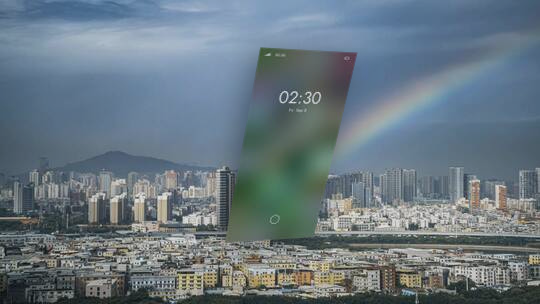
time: 2.30
